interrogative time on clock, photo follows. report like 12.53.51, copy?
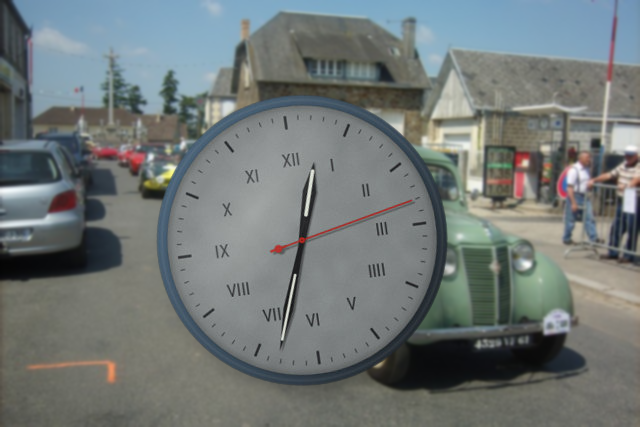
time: 12.33.13
